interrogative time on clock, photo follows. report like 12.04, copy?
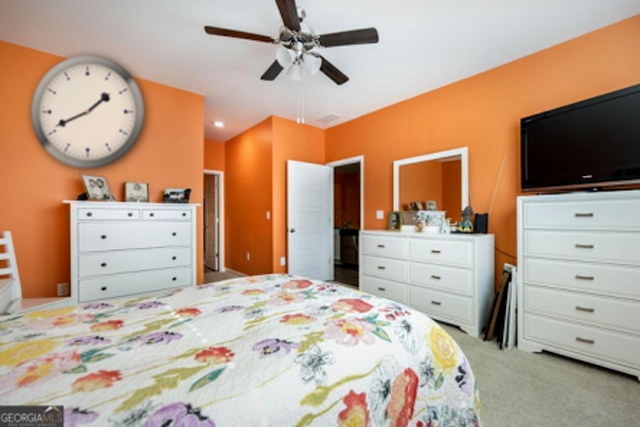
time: 1.41
